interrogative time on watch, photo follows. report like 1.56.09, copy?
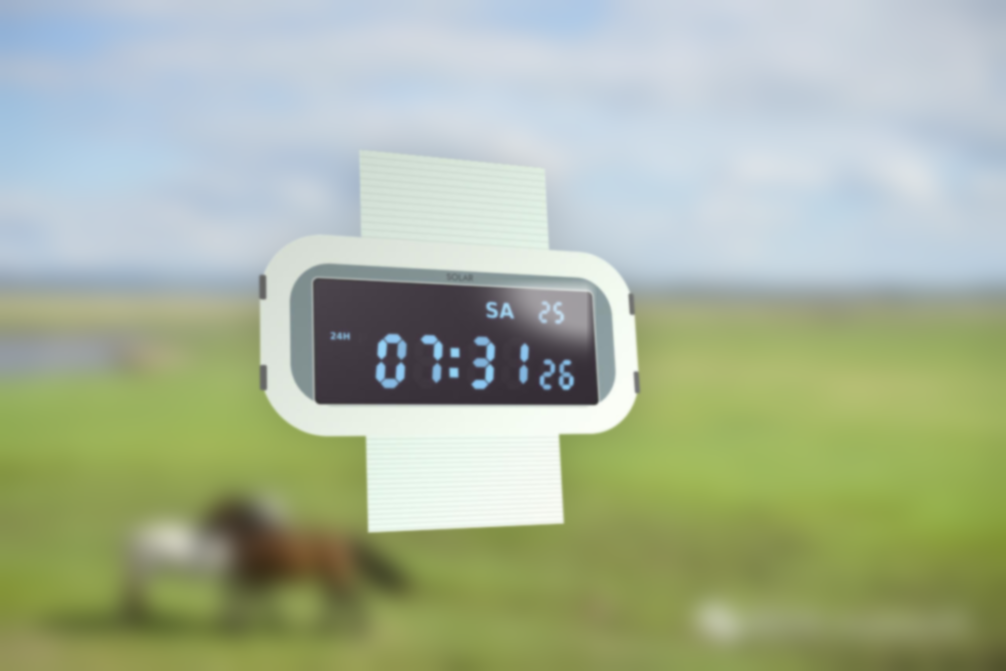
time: 7.31.26
